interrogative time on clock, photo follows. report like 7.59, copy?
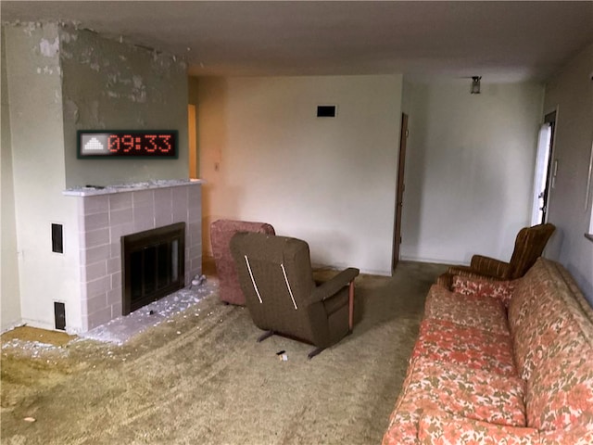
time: 9.33
